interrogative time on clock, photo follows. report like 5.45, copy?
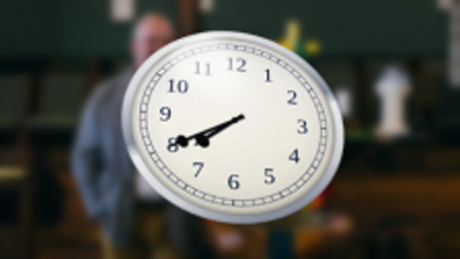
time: 7.40
